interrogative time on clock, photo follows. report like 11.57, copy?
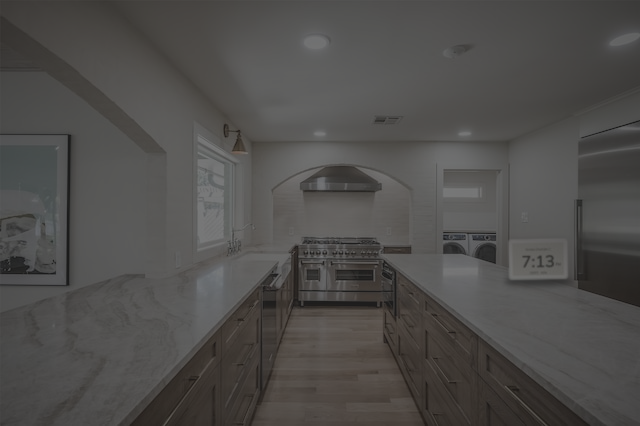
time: 7.13
